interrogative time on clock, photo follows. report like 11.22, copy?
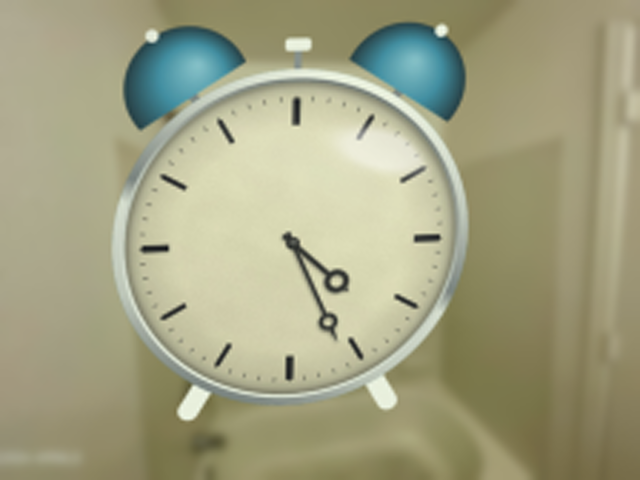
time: 4.26
